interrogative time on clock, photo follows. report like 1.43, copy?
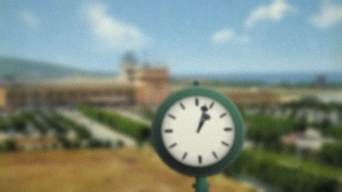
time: 1.03
